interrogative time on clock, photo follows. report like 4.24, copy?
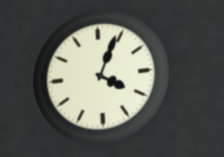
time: 4.04
